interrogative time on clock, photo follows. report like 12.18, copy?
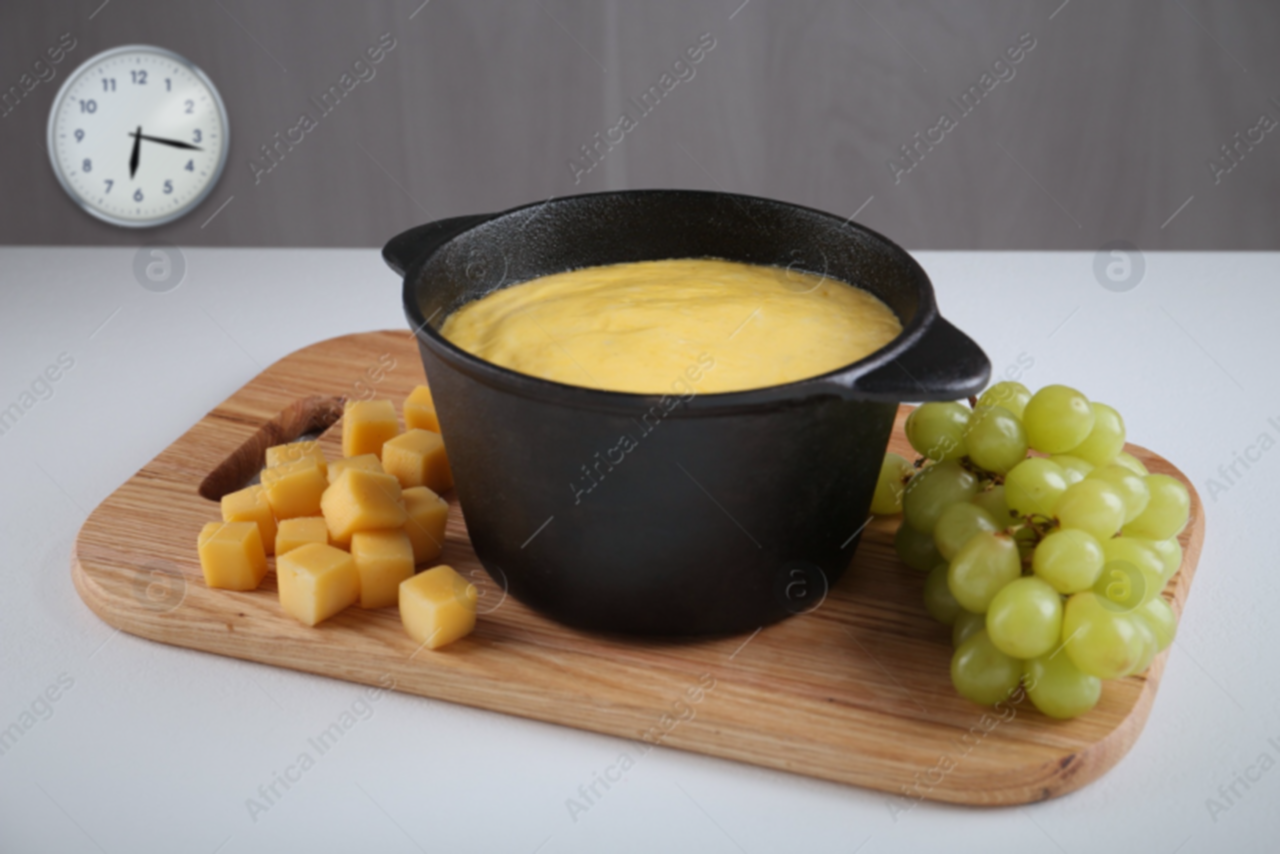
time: 6.17
